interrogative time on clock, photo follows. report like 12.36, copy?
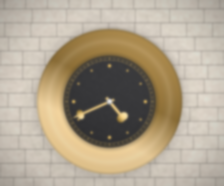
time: 4.41
